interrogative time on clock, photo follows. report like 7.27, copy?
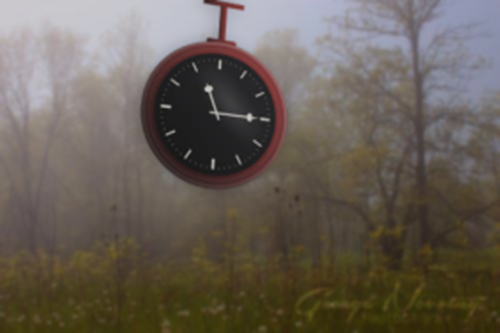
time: 11.15
